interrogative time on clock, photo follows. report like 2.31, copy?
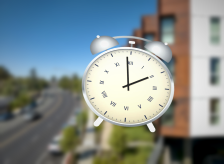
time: 1.59
